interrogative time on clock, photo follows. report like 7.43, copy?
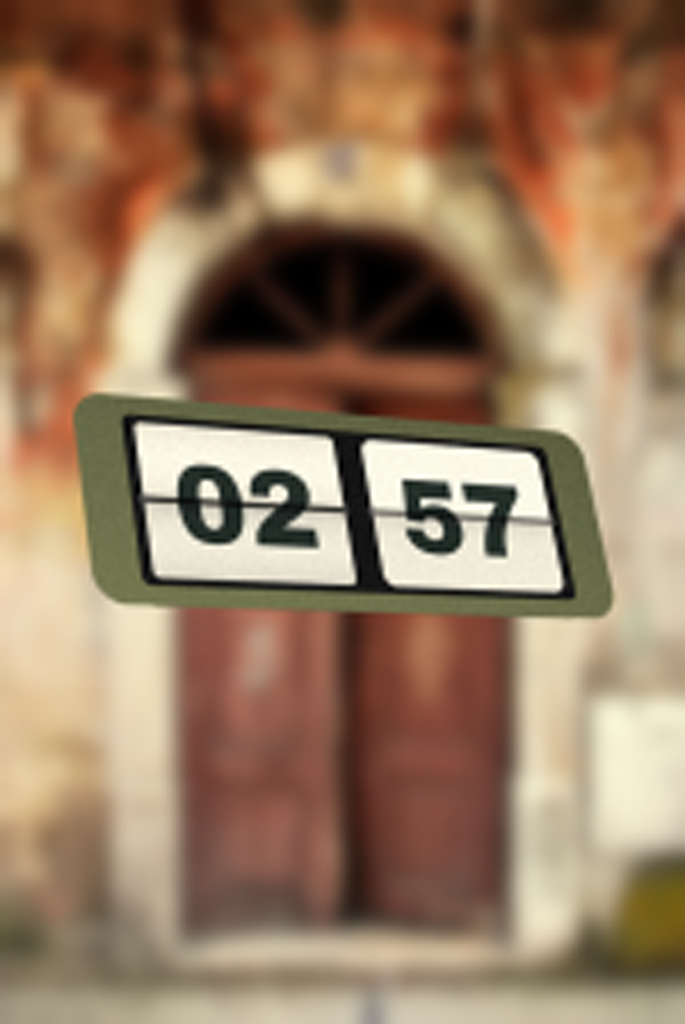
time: 2.57
